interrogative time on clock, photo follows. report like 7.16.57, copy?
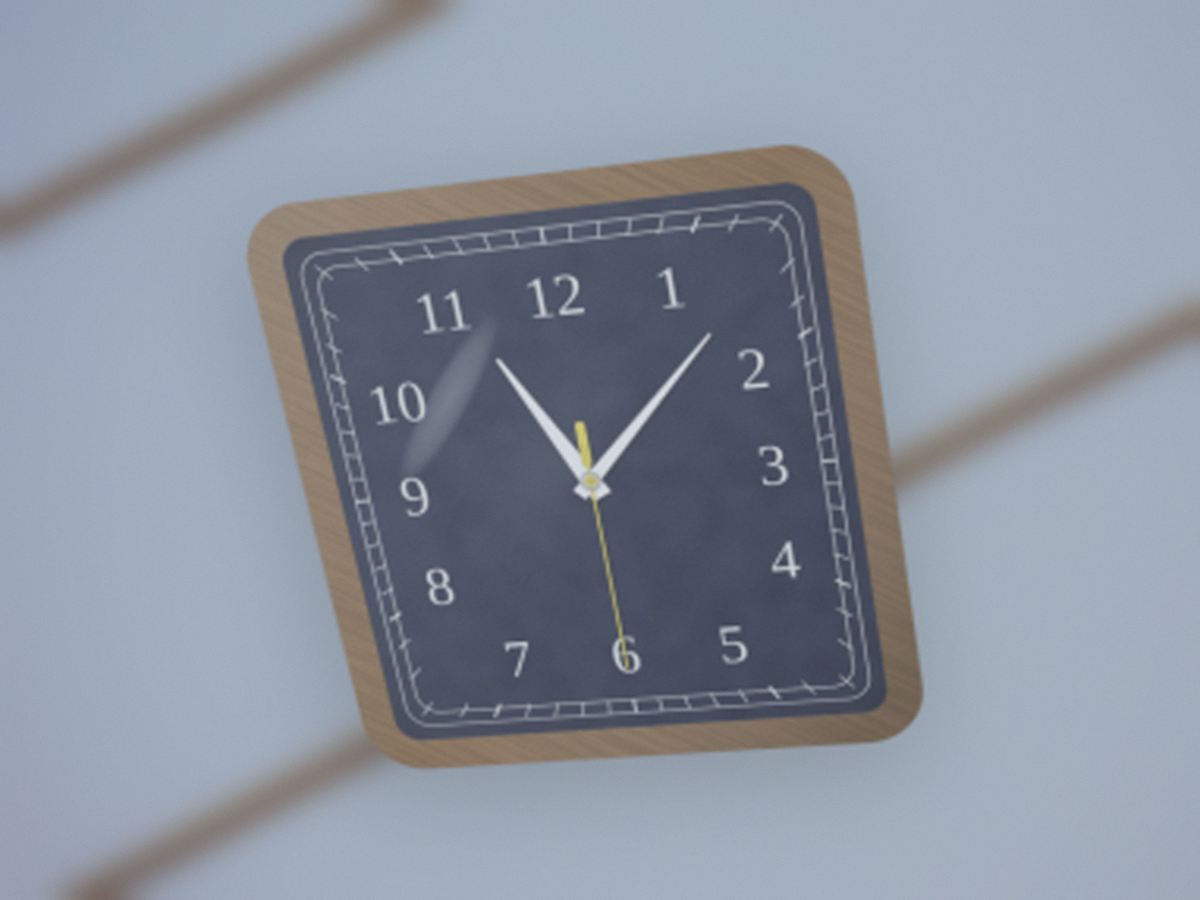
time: 11.07.30
